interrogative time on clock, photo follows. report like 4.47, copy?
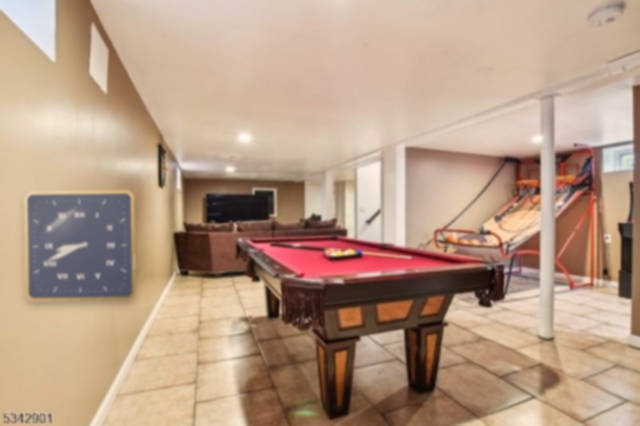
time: 8.41
